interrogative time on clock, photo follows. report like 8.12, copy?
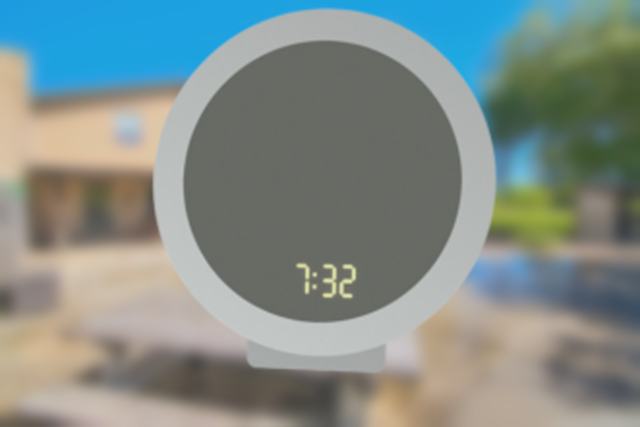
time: 7.32
